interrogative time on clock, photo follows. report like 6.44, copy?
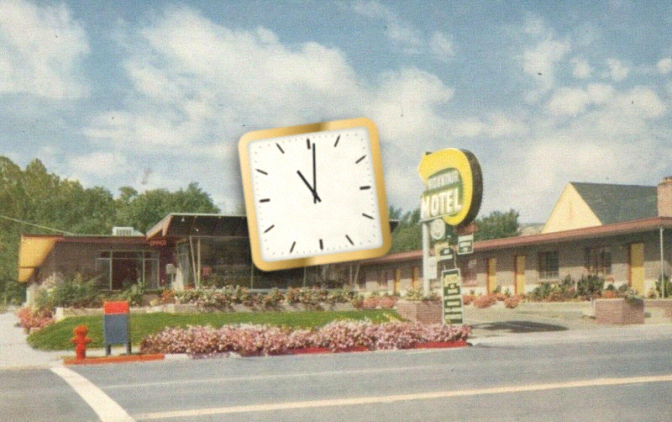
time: 11.01
